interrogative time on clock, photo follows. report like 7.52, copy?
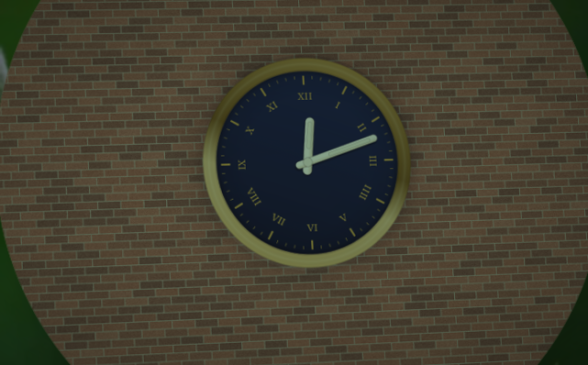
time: 12.12
